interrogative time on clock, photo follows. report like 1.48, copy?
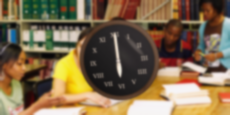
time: 6.00
